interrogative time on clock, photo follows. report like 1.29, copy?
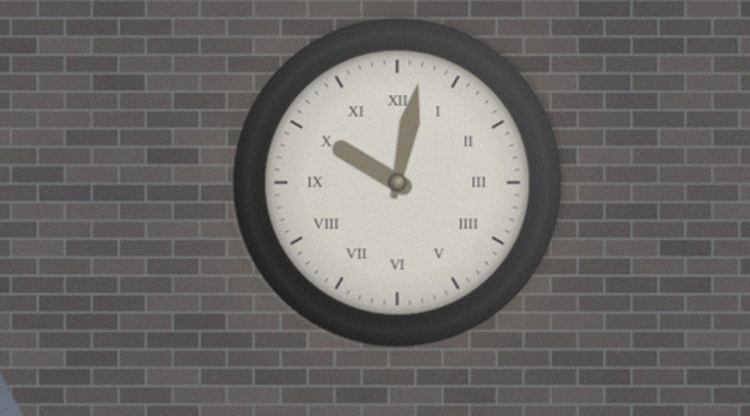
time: 10.02
